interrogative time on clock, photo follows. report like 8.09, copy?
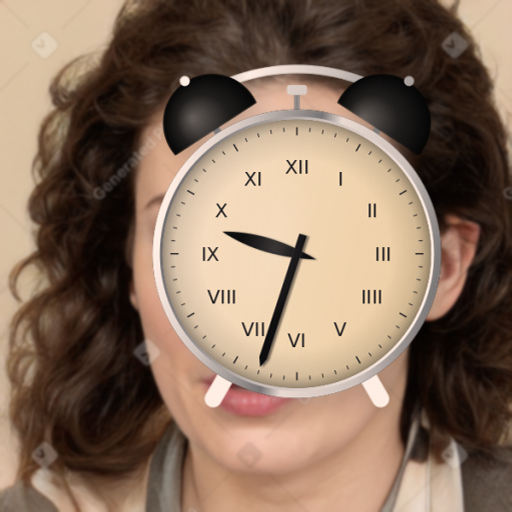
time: 9.33
